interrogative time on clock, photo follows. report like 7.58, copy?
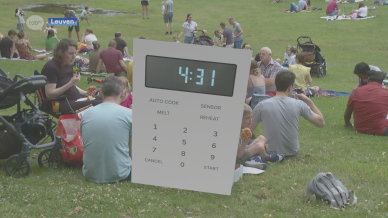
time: 4.31
